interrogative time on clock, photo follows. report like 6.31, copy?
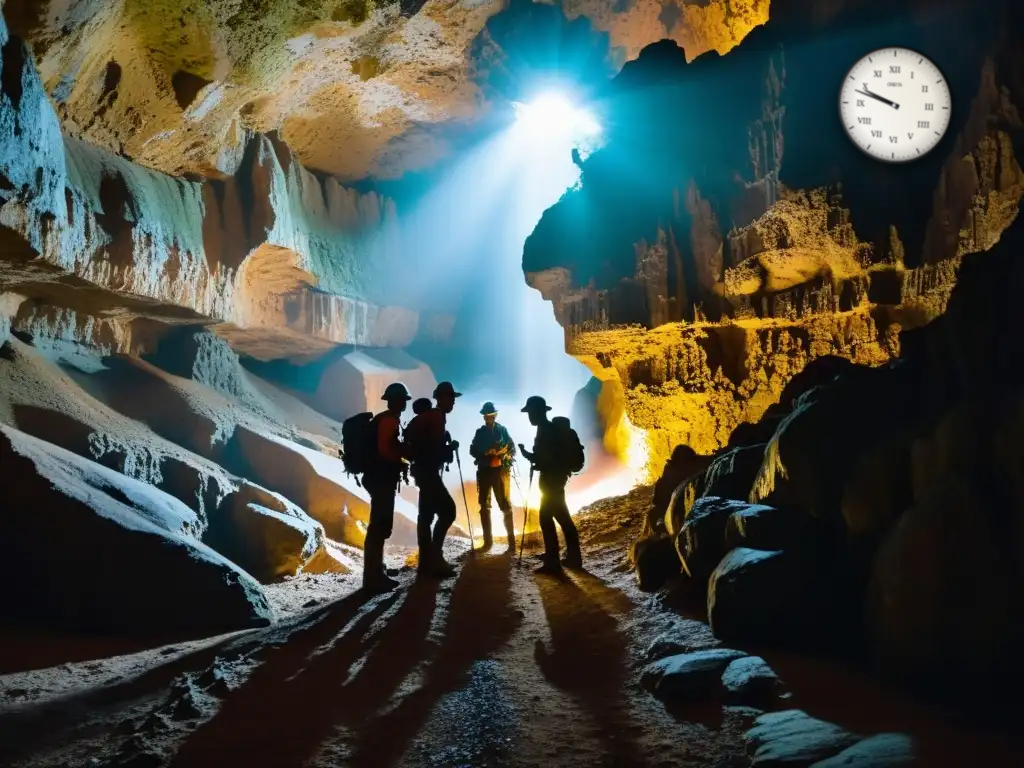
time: 9.48
